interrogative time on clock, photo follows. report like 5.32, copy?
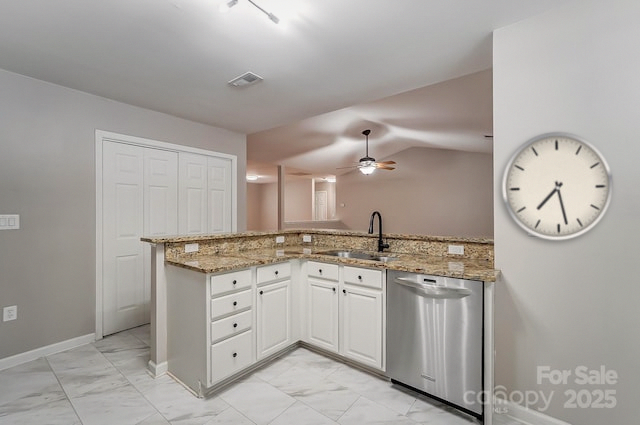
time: 7.28
